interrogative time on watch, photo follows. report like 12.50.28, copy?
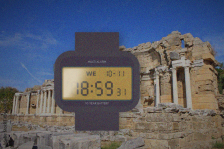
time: 18.59.31
